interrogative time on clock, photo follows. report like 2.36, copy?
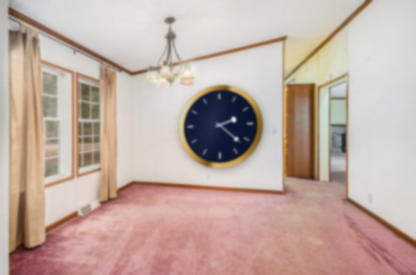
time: 2.22
